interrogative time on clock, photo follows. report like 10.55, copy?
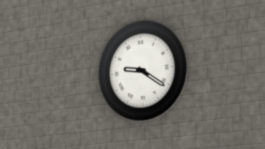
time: 9.21
